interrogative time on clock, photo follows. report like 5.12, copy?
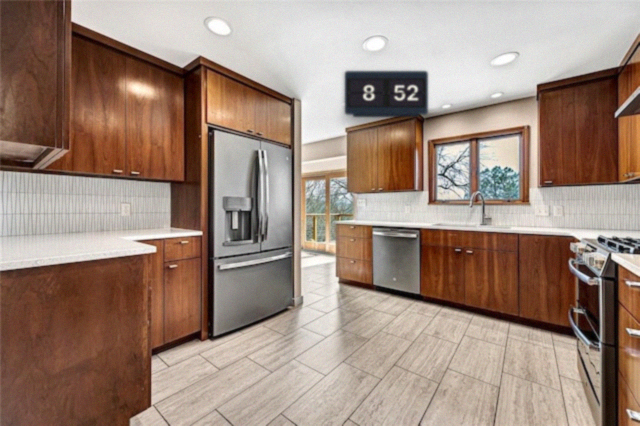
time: 8.52
